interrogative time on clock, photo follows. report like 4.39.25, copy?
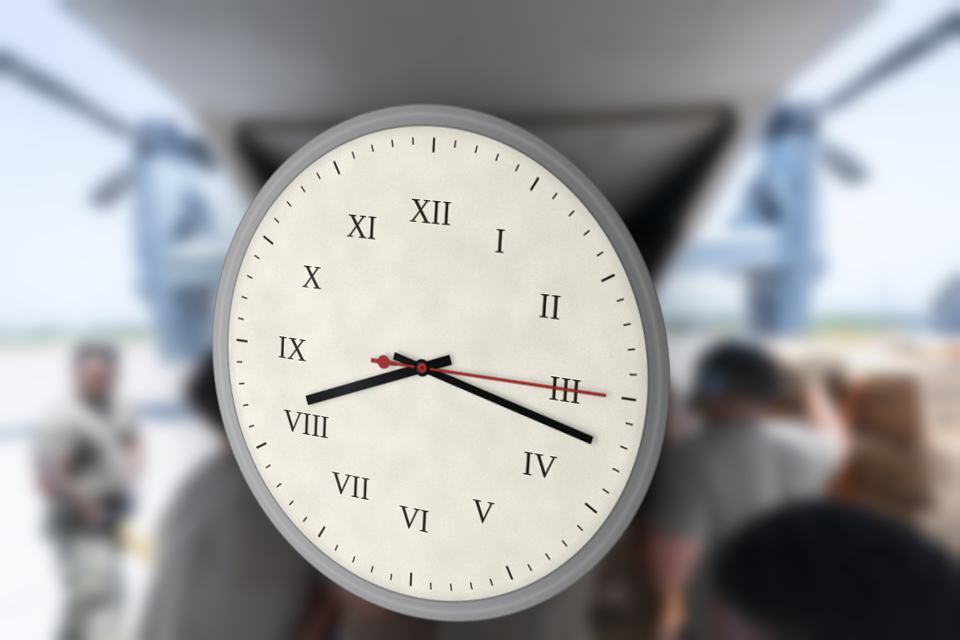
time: 8.17.15
